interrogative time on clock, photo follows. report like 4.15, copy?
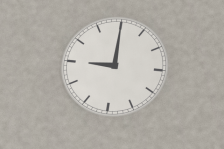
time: 9.00
